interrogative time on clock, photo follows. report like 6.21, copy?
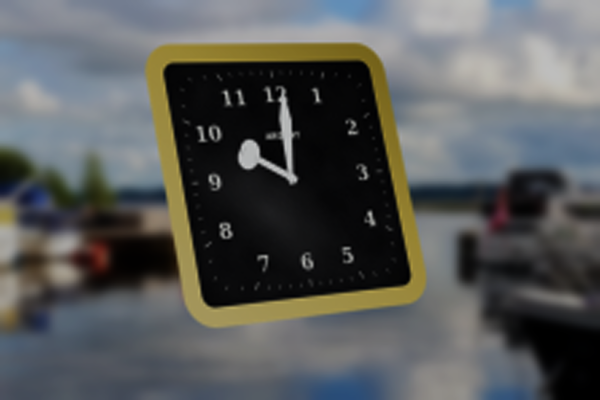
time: 10.01
